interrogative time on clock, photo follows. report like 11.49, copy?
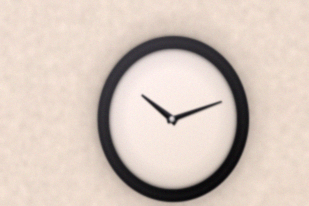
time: 10.12
